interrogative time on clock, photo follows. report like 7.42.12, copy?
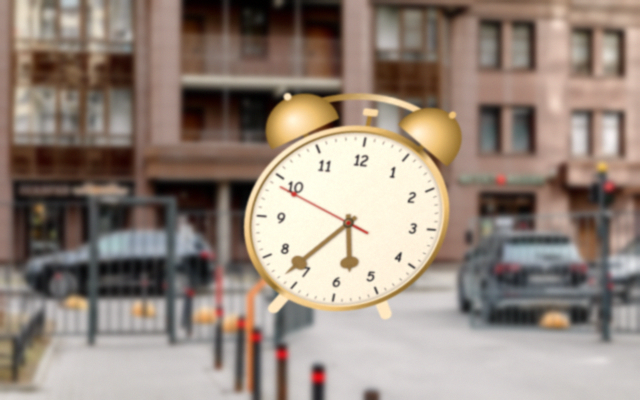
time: 5.36.49
